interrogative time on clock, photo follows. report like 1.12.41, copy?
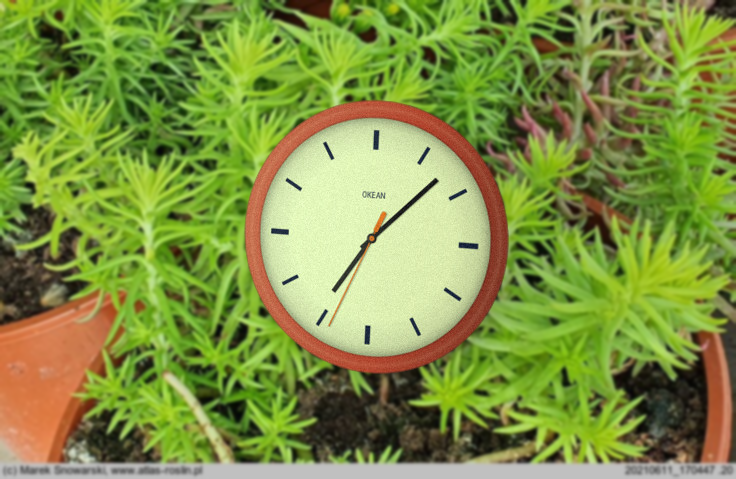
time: 7.07.34
